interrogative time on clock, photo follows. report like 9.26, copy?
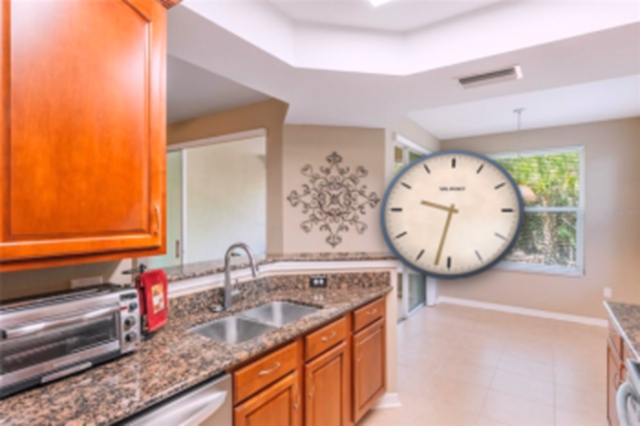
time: 9.32
